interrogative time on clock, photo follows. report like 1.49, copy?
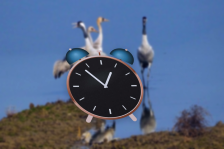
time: 12.53
